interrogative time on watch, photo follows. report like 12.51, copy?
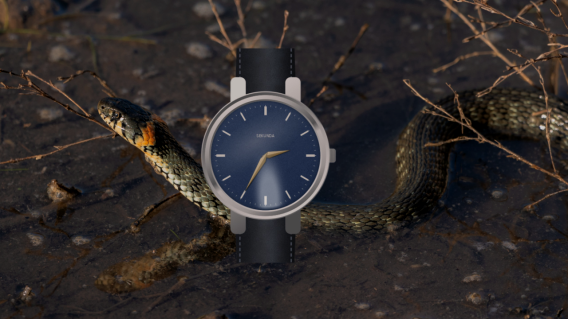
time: 2.35
